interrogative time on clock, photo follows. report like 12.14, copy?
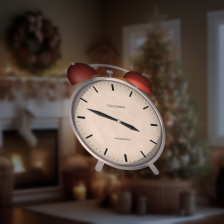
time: 3.48
